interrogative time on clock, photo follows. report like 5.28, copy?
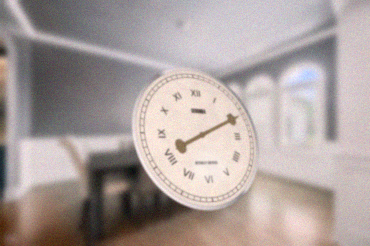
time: 8.11
